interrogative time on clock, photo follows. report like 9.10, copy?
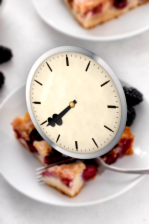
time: 7.39
